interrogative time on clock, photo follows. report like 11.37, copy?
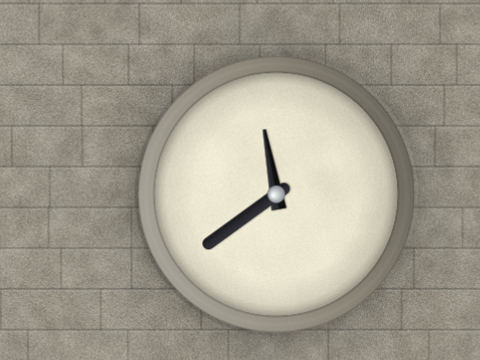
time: 11.39
